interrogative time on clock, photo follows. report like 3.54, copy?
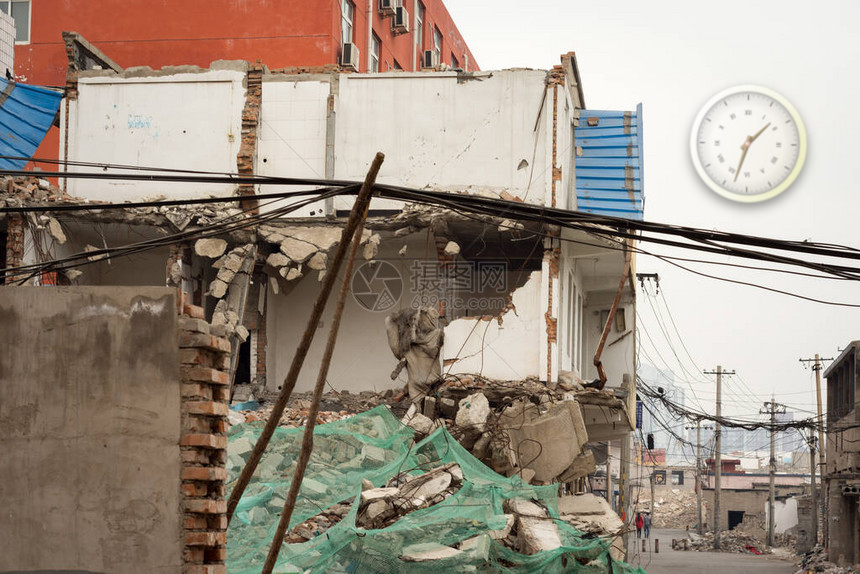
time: 1.33
